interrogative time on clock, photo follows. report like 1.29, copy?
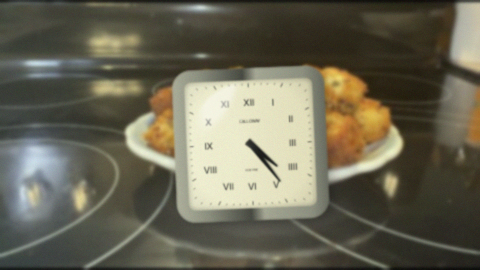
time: 4.24
